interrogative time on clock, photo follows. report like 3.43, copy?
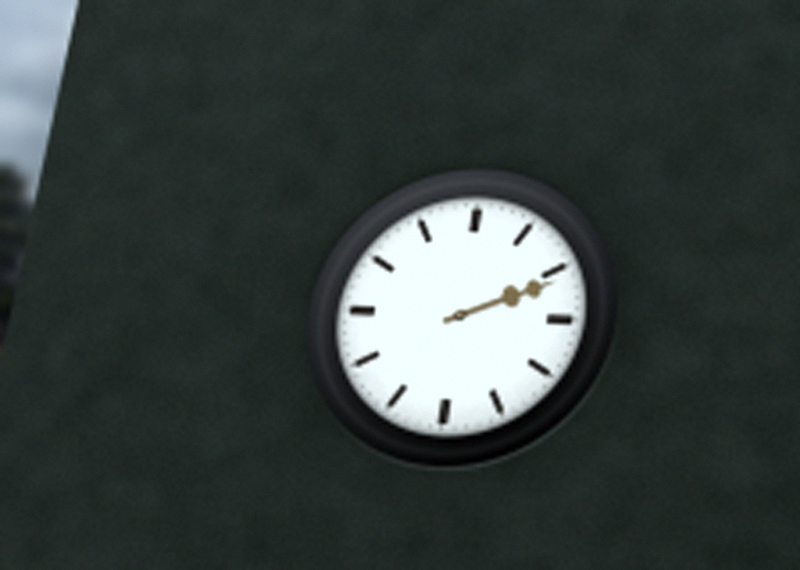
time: 2.11
